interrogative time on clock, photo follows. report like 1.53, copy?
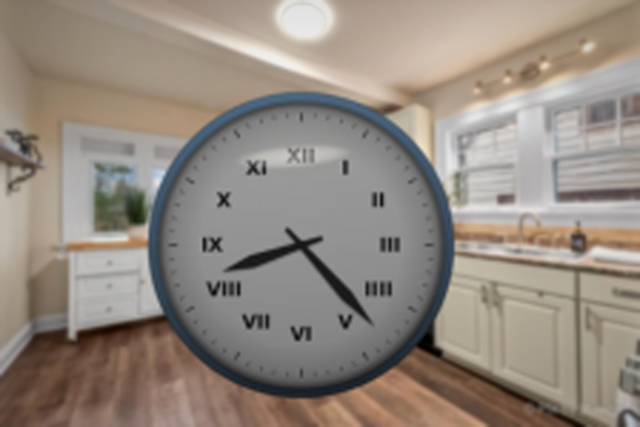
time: 8.23
